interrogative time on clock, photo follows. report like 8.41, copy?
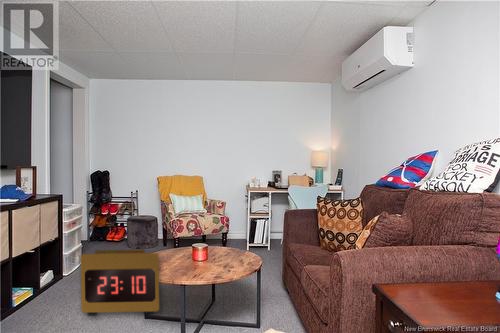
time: 23.10
